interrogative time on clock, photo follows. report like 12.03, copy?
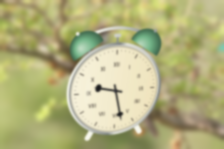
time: 9.28
